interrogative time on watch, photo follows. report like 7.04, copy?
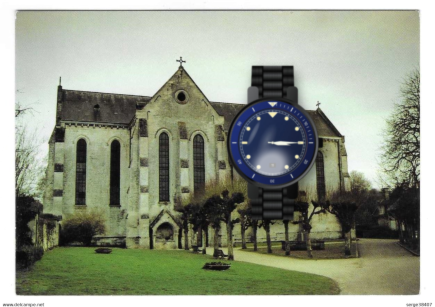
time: 3.15
